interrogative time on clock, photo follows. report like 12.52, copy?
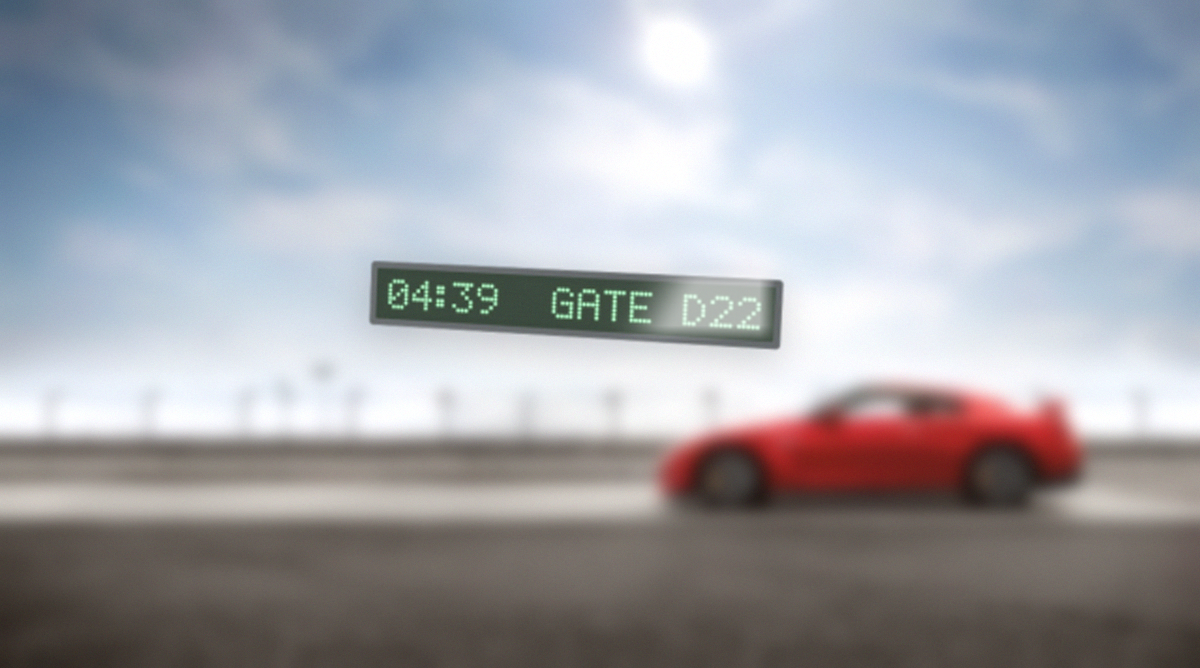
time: 4.39
